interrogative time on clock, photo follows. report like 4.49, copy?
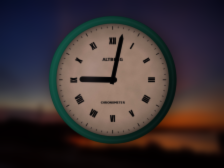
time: 9.02
